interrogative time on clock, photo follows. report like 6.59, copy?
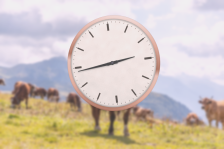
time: 2.44
